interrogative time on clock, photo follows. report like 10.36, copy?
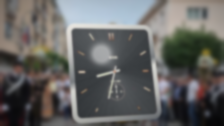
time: 8.33
